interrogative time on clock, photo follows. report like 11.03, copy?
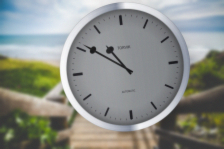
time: 10.51
